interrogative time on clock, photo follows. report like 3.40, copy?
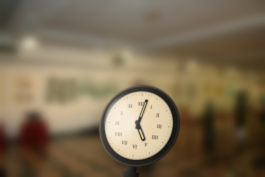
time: 5.02
